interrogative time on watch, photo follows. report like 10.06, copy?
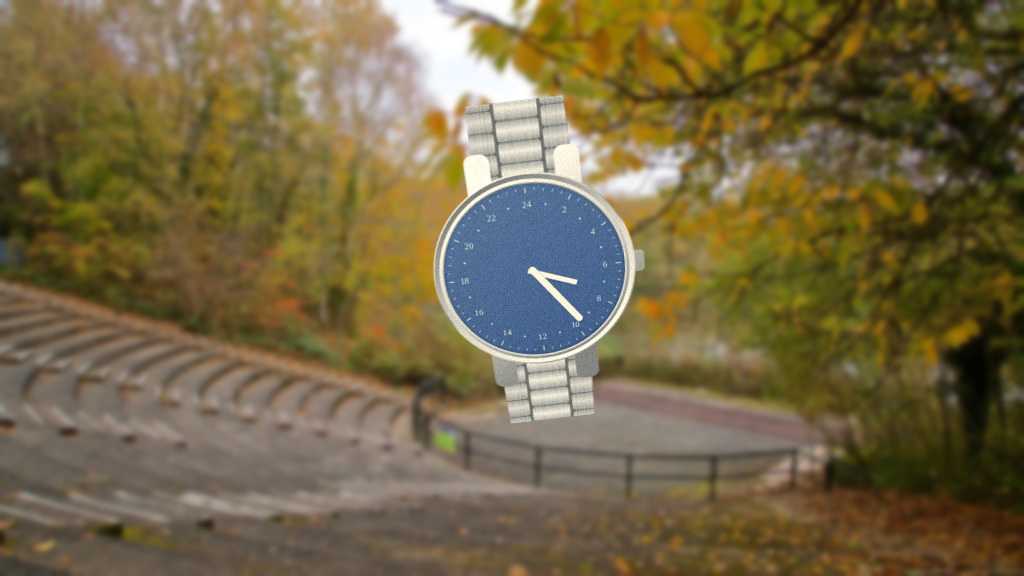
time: 7.24
